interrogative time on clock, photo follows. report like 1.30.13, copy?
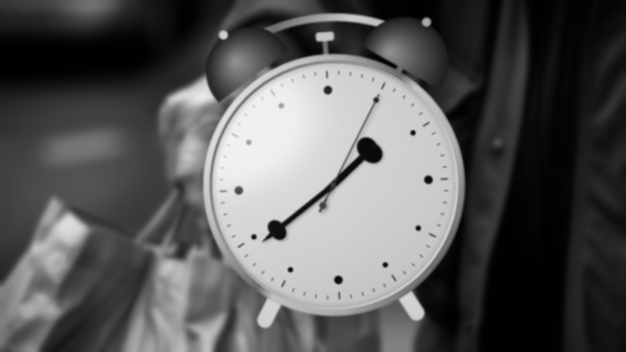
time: 1.39.05
